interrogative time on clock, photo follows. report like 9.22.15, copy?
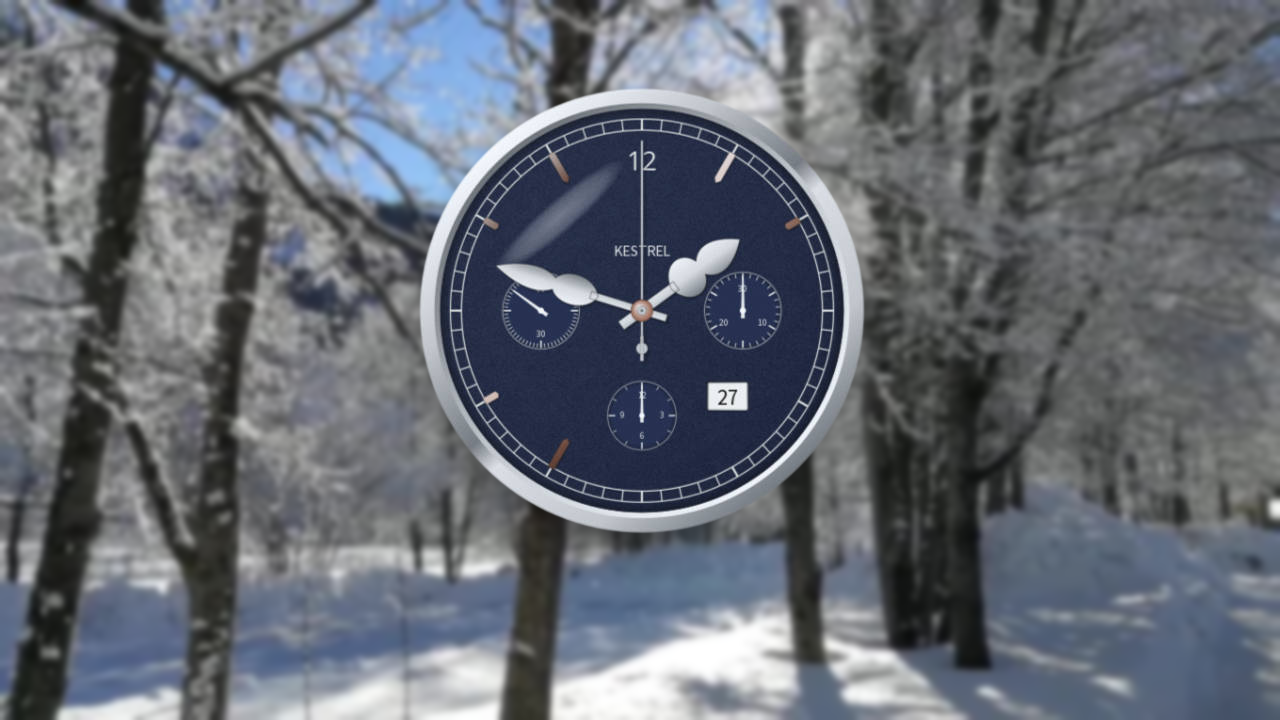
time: 1.47.51
